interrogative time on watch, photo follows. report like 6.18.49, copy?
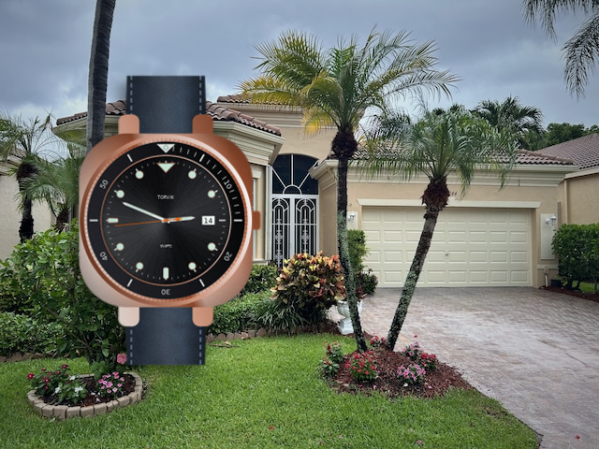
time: 2.48.44
